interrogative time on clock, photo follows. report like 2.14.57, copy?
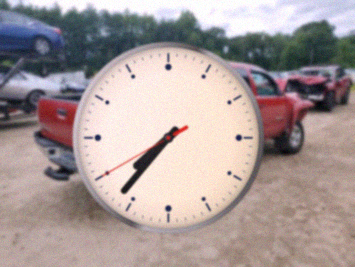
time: 7.36.40
